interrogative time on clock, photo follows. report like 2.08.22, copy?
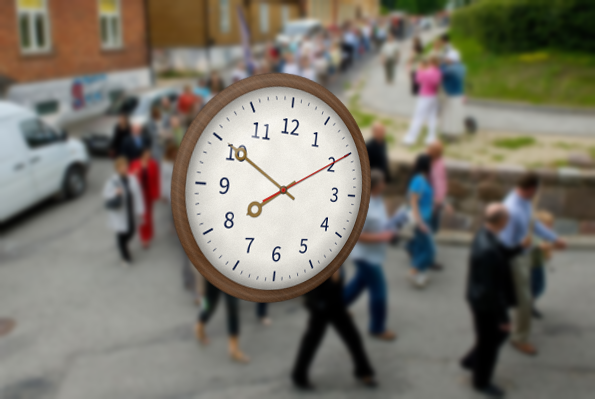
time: 7.50.10
